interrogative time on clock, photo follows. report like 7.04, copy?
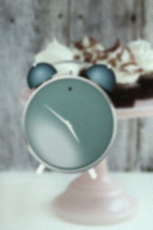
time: 4.51
